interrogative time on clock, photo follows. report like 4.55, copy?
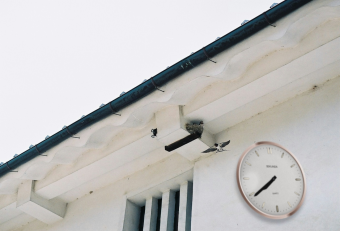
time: 7.39
